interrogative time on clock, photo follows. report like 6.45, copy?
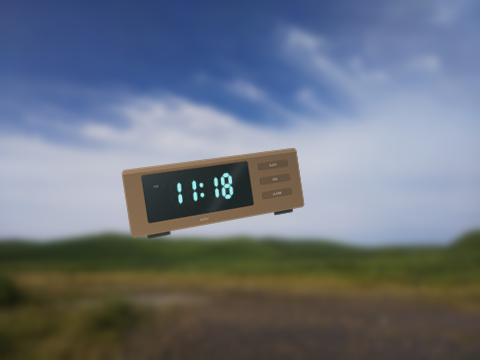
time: 11.18
